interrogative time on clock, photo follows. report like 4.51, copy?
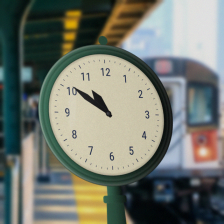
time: 10.51
